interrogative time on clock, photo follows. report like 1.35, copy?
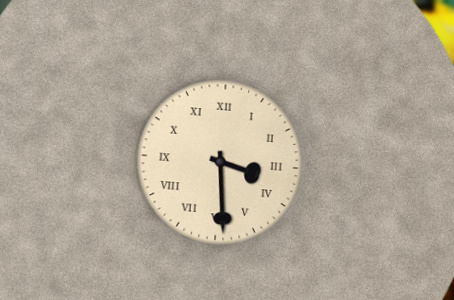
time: 3.29
